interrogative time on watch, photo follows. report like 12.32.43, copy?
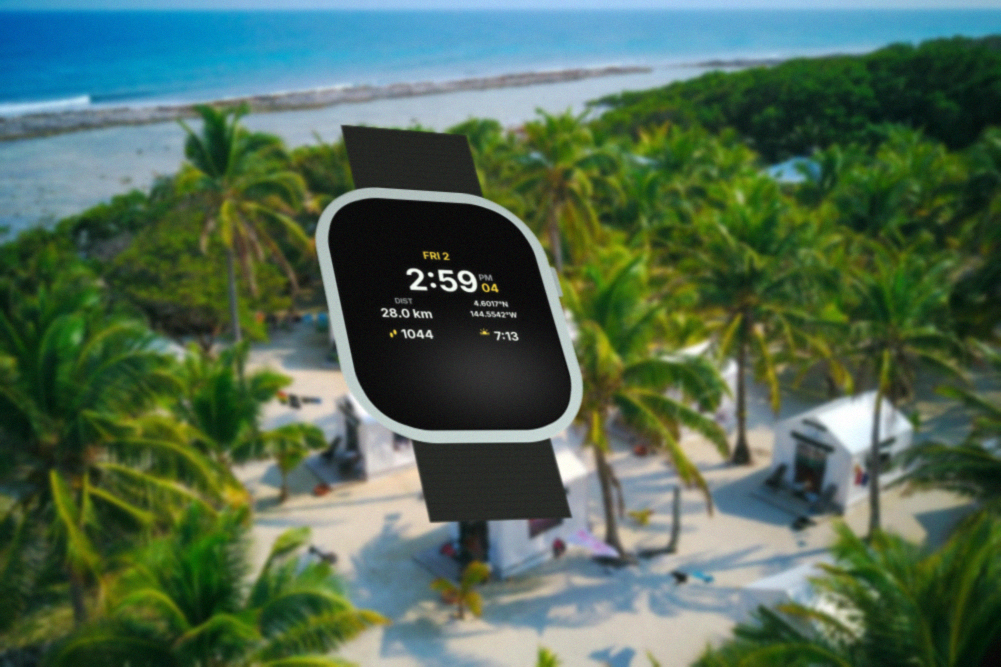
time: 2.59.04
